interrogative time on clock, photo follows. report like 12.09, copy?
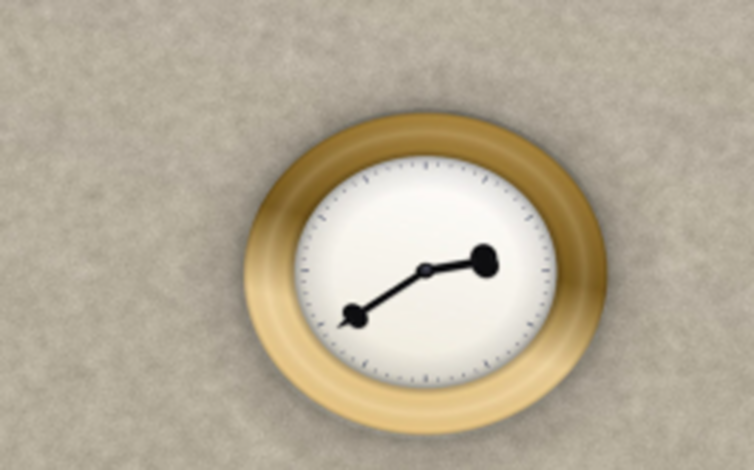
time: 2.39
